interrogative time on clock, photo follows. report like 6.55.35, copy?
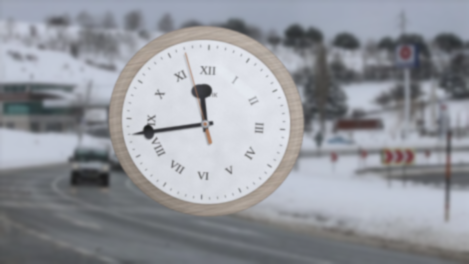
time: 11.42.57
